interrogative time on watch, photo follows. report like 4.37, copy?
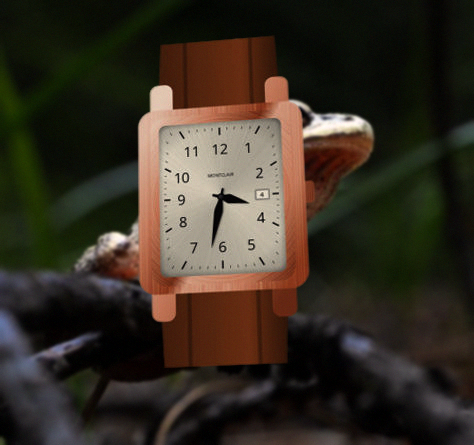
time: 3.32
